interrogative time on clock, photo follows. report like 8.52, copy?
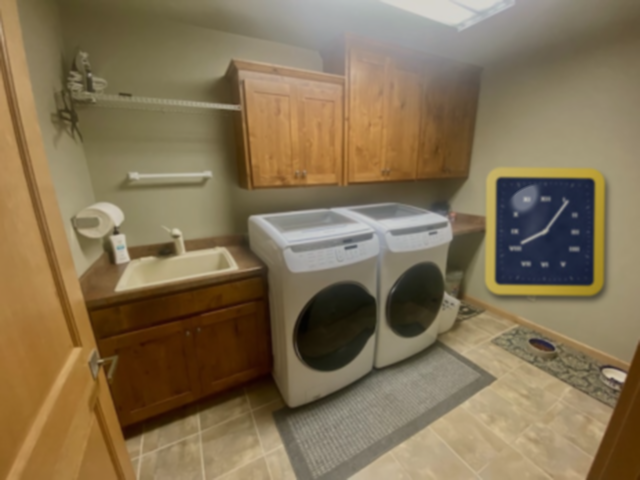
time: 8.06
